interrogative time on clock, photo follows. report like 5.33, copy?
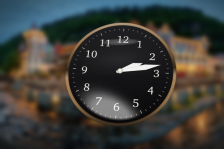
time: 2.13
